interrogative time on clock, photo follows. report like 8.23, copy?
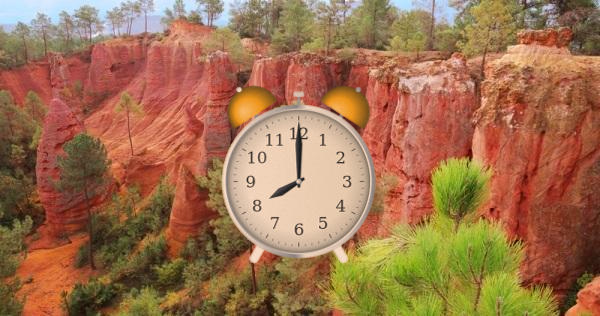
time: 8.00
